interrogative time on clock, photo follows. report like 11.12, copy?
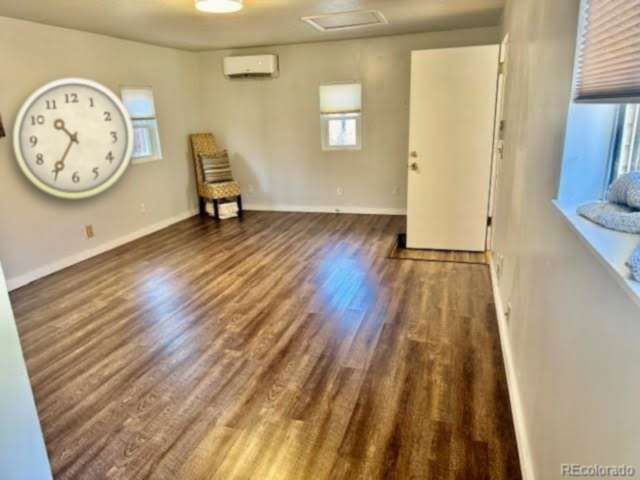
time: 10.35
